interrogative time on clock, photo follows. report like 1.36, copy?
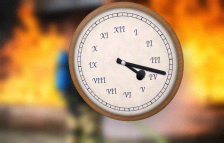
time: 4.18
